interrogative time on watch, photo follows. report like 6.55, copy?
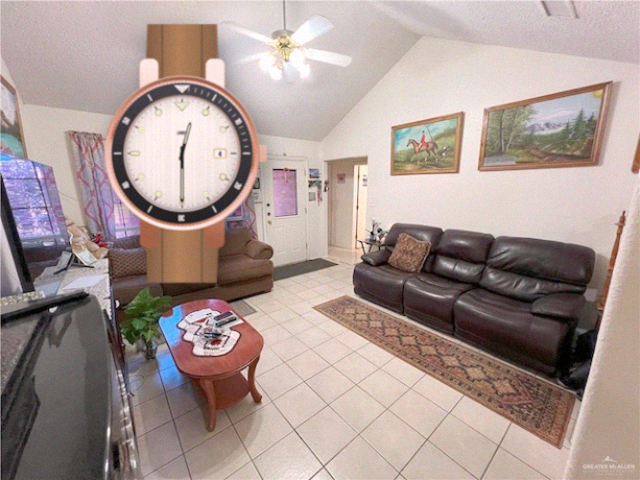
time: 12.30
